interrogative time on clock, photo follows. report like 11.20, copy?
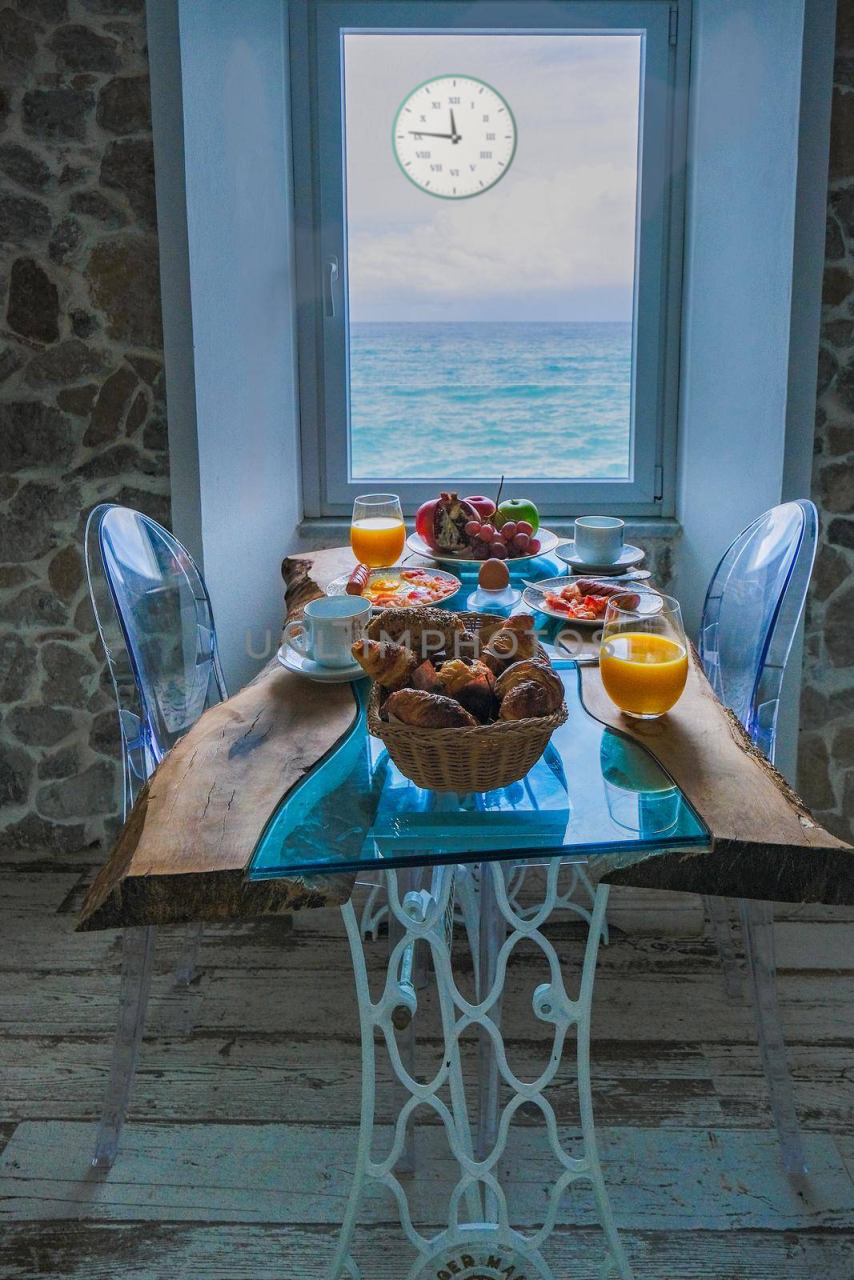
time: 11.46
